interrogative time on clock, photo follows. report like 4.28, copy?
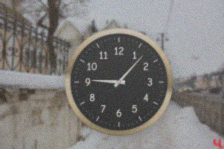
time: 9.07
